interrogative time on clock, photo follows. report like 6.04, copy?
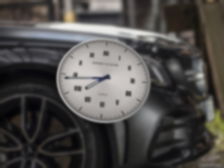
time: 7.44
